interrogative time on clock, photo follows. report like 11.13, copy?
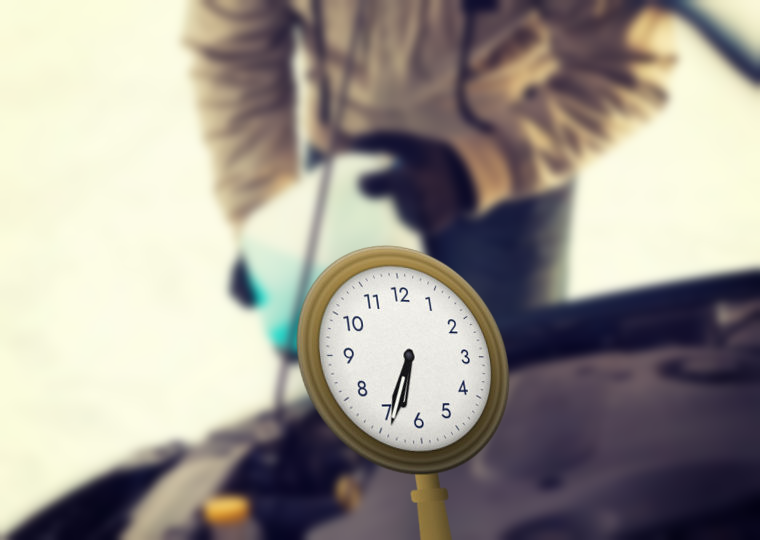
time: 6.34
